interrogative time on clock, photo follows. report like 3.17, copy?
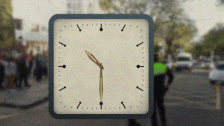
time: 10.30
